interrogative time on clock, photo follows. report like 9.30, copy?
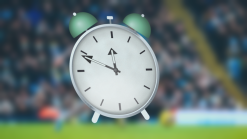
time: 11.49
